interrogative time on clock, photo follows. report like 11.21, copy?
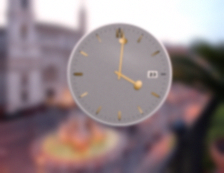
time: 4.01
